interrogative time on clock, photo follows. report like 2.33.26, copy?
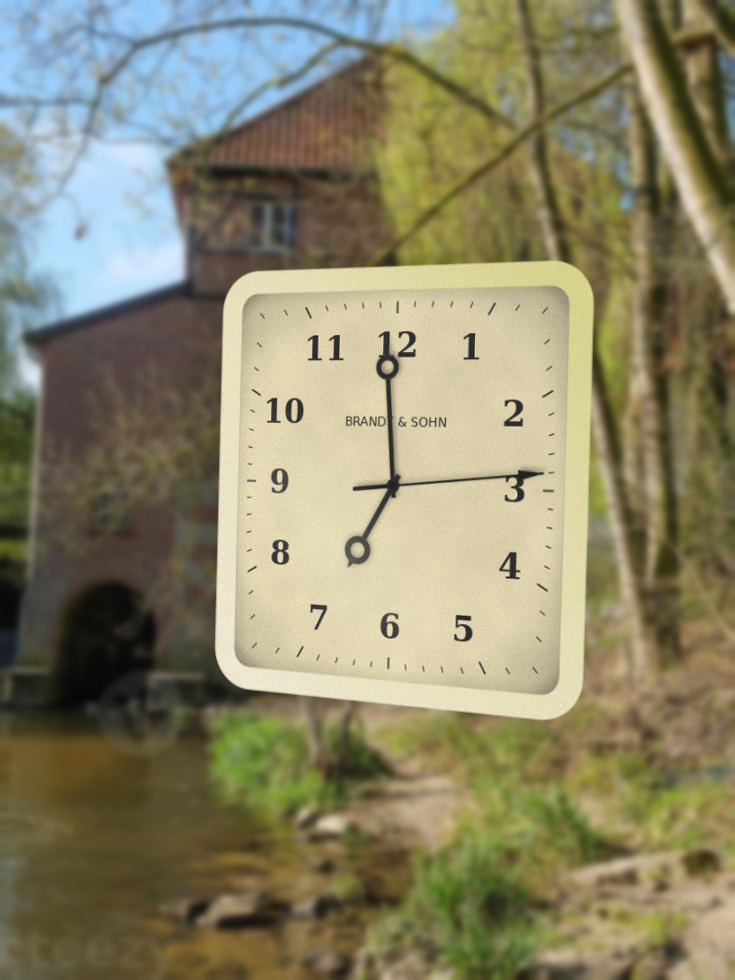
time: 6.59.14
